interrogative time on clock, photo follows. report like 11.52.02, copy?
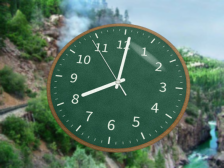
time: 8.00.54
